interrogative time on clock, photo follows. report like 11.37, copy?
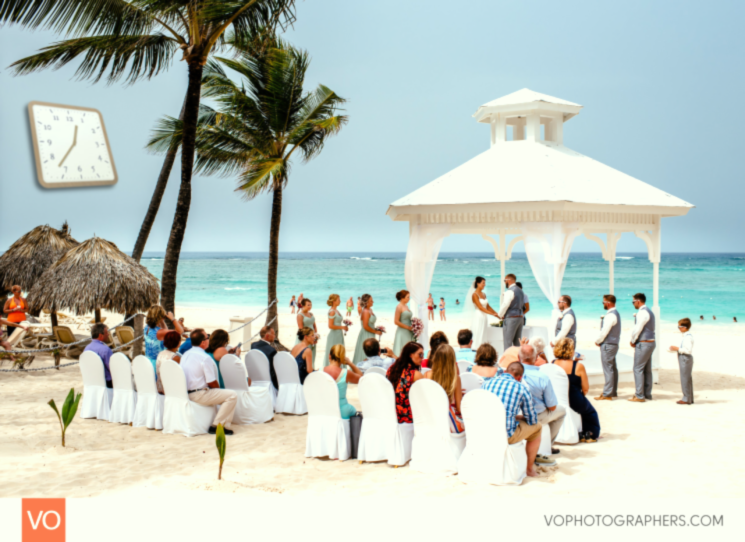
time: 12.37
